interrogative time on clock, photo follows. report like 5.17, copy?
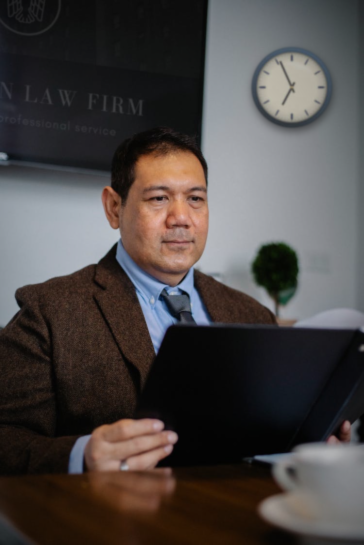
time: 6.56
